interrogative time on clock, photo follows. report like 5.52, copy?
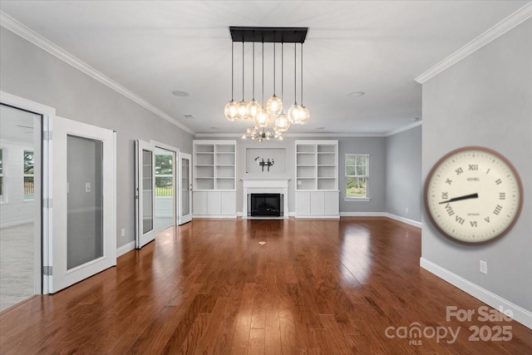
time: 8.43
